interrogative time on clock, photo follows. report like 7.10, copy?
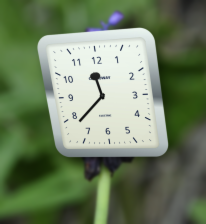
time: 11.38
